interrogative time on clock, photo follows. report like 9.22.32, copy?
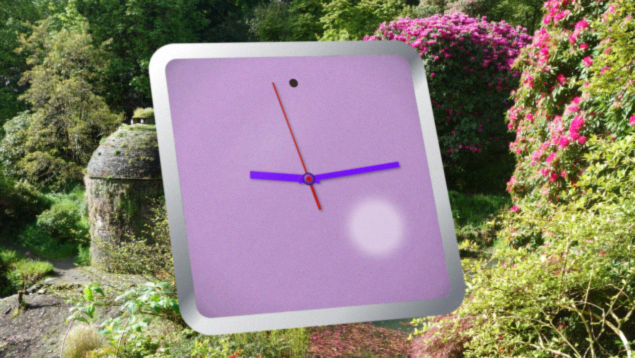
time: 9.13.58
